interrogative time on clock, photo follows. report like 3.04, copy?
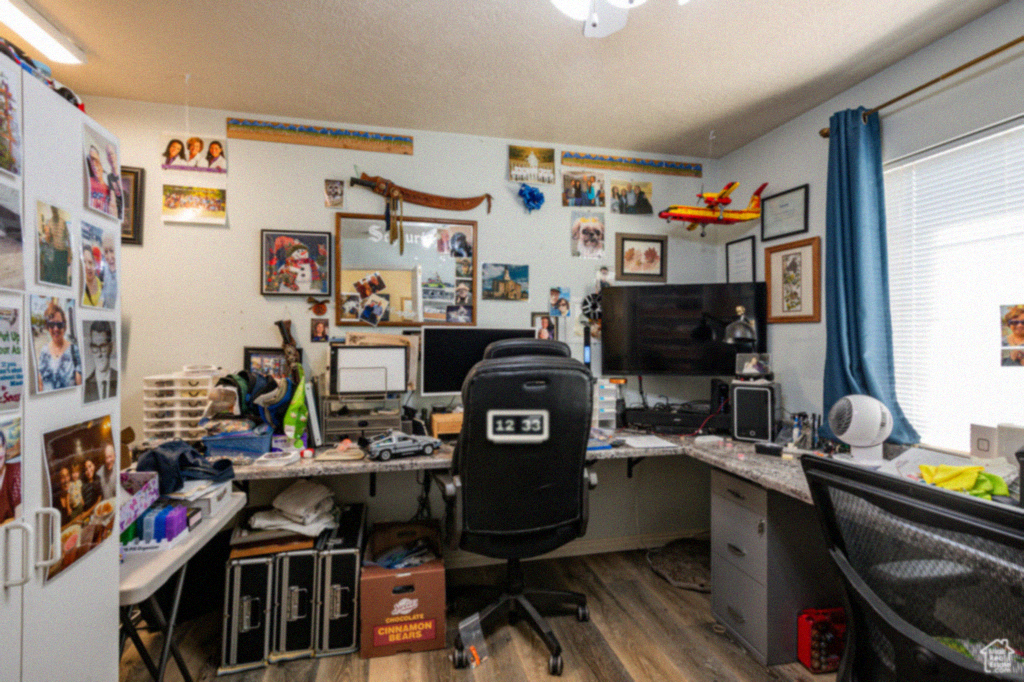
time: 12.33
